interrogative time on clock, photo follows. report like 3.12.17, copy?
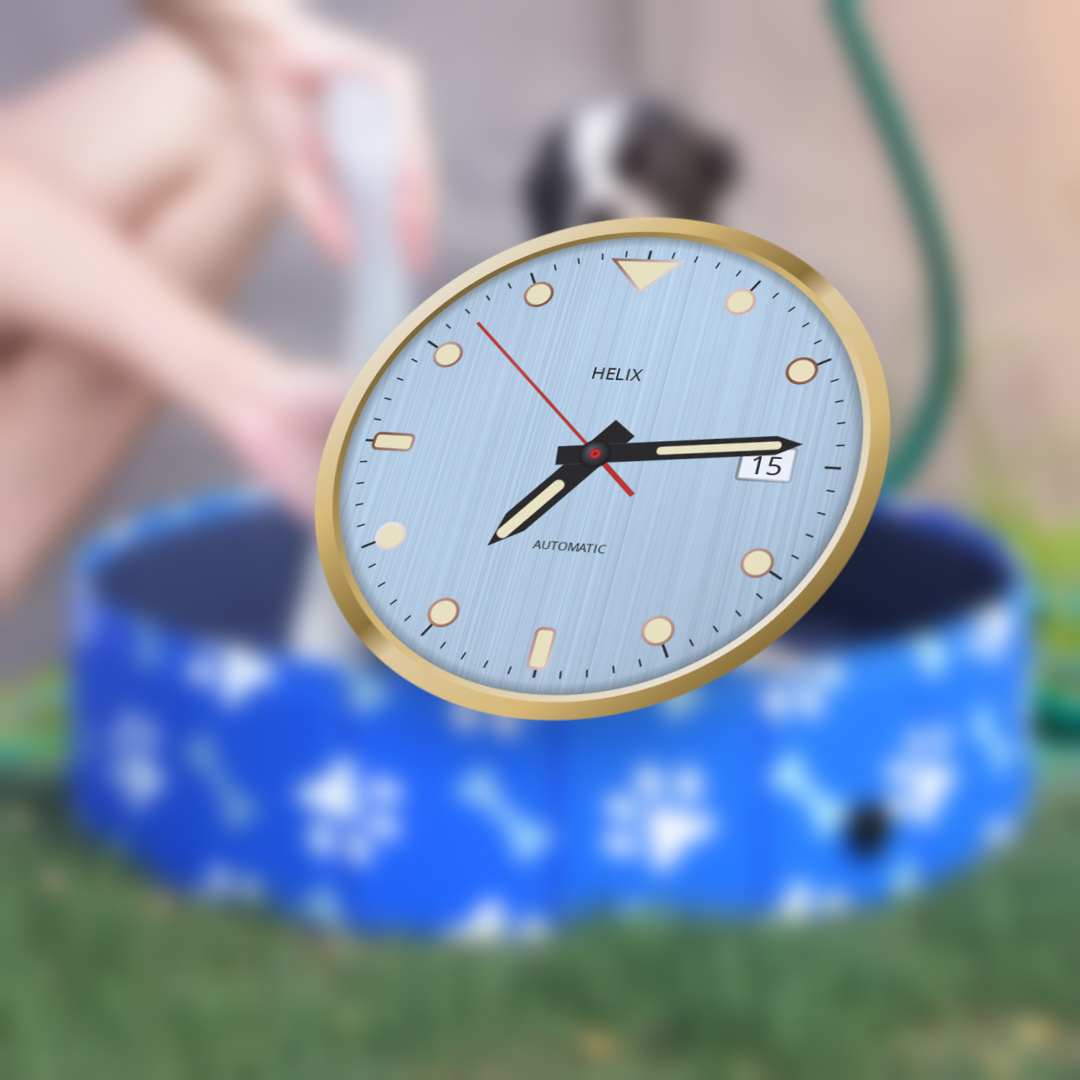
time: 7.13.52
